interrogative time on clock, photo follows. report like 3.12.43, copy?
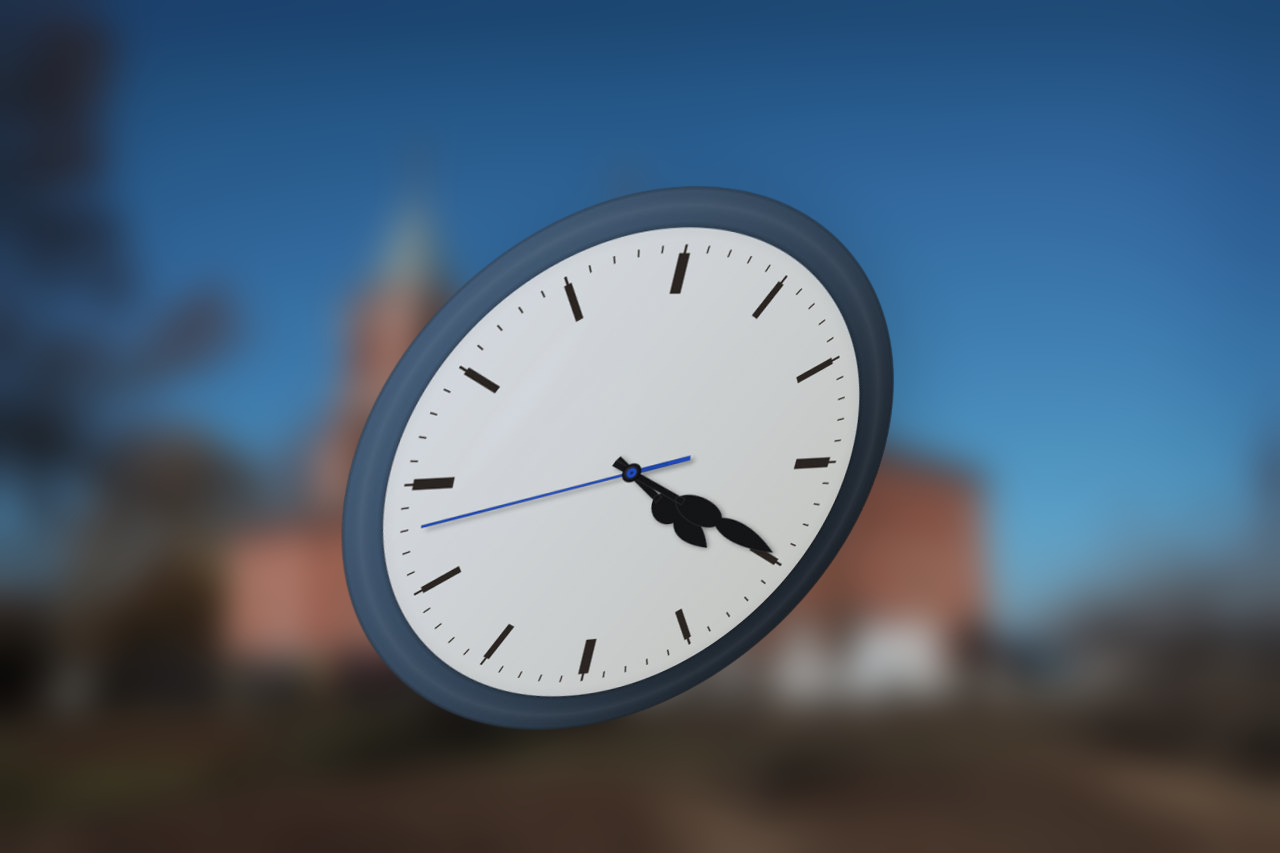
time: 4.19.43
